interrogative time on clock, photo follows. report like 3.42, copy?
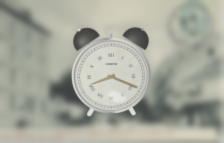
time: 8.19
